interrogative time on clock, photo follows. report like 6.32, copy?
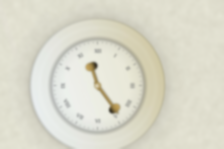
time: 11.24
